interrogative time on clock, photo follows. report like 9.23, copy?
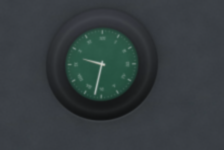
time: 9.32
